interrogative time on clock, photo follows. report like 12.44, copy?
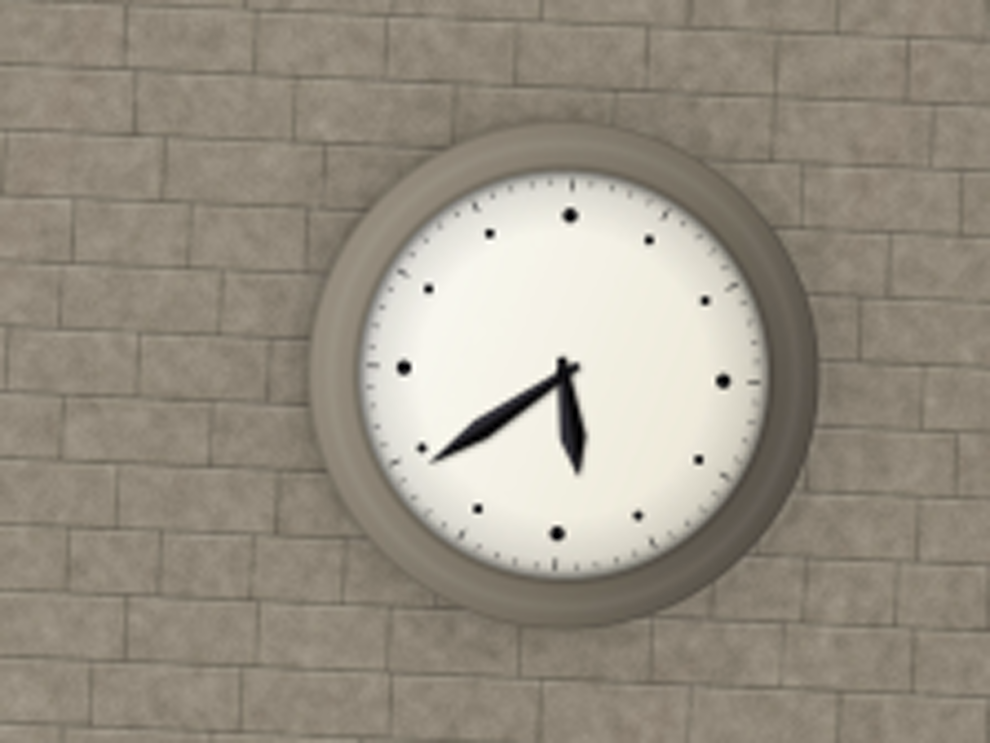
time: 5.39
